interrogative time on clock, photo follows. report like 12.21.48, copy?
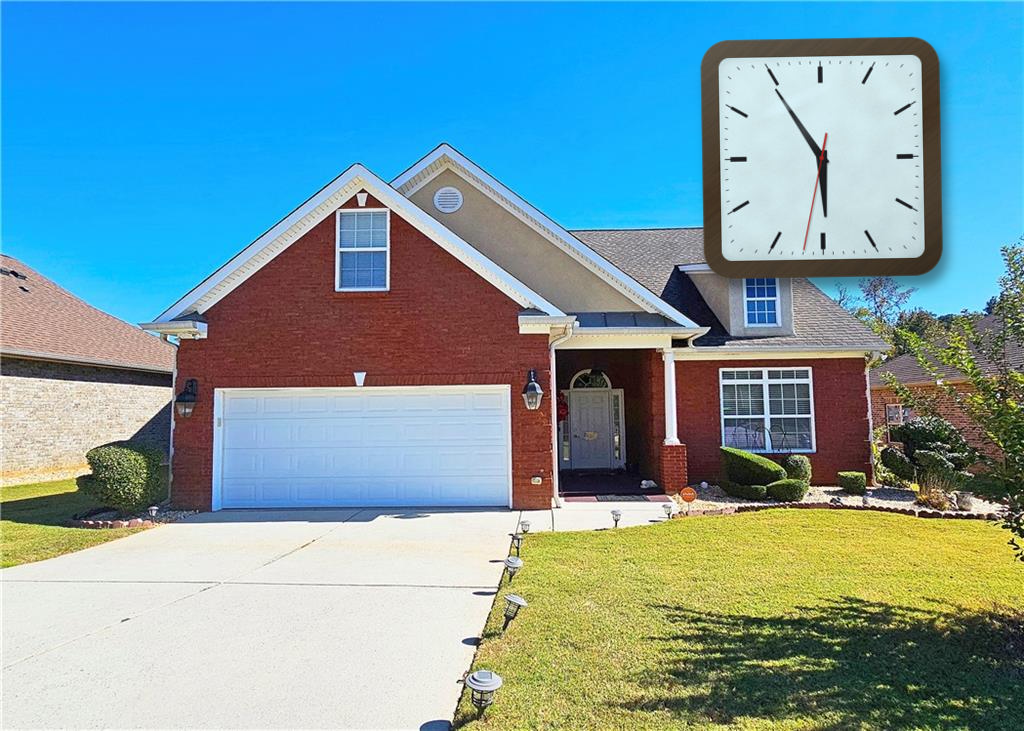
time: 5.54.32
